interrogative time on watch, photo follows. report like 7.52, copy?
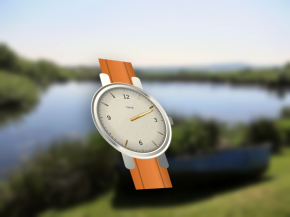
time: 2.11
